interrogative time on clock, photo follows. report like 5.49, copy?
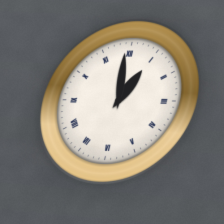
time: 12.59
